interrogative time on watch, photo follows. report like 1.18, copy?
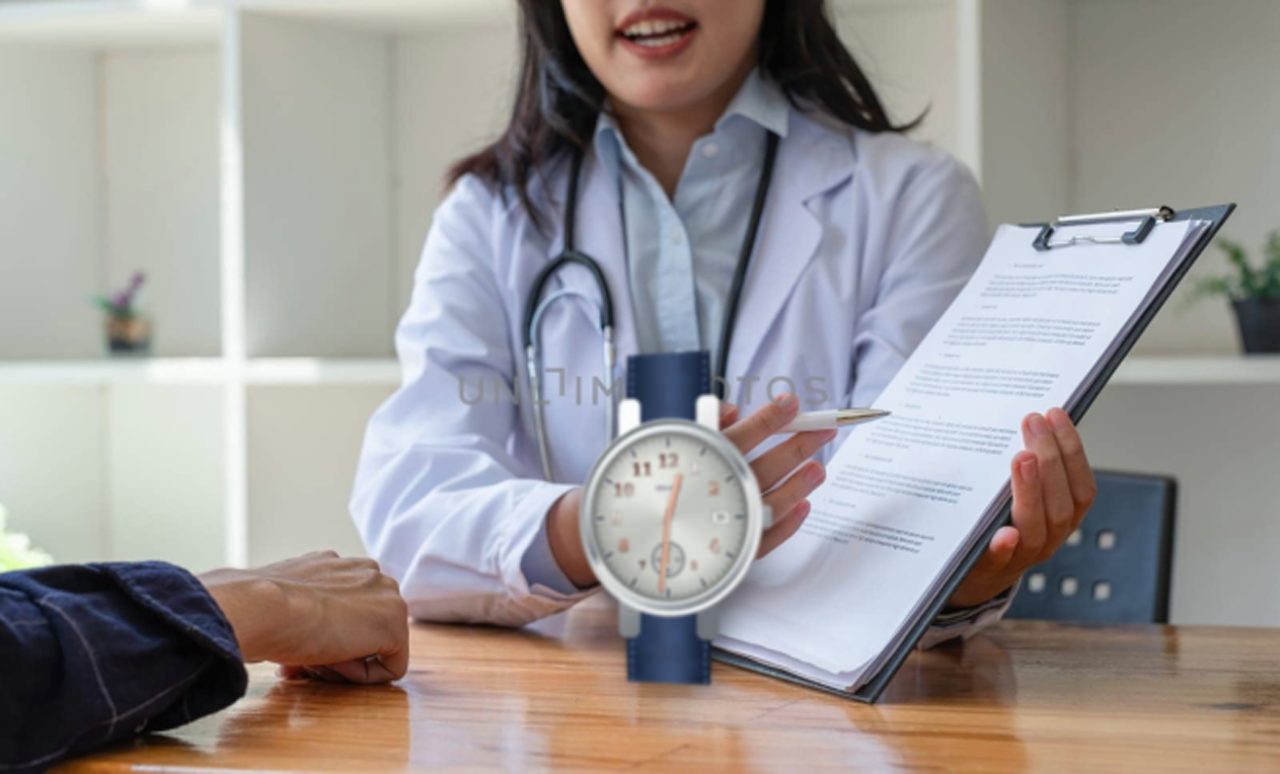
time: 12.31
